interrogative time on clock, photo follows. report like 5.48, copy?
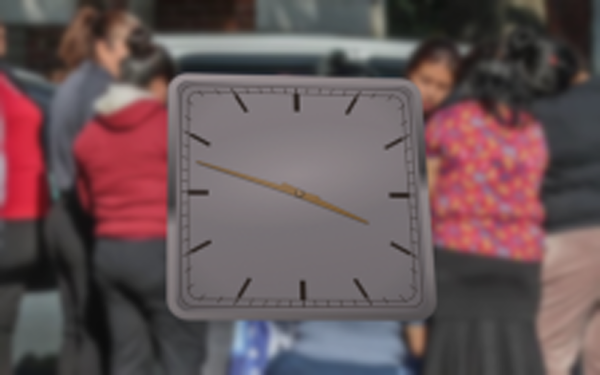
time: 3.48
